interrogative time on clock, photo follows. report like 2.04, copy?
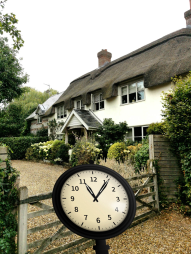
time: 11.06
